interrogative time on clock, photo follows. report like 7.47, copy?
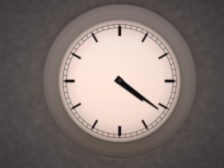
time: 4.21
